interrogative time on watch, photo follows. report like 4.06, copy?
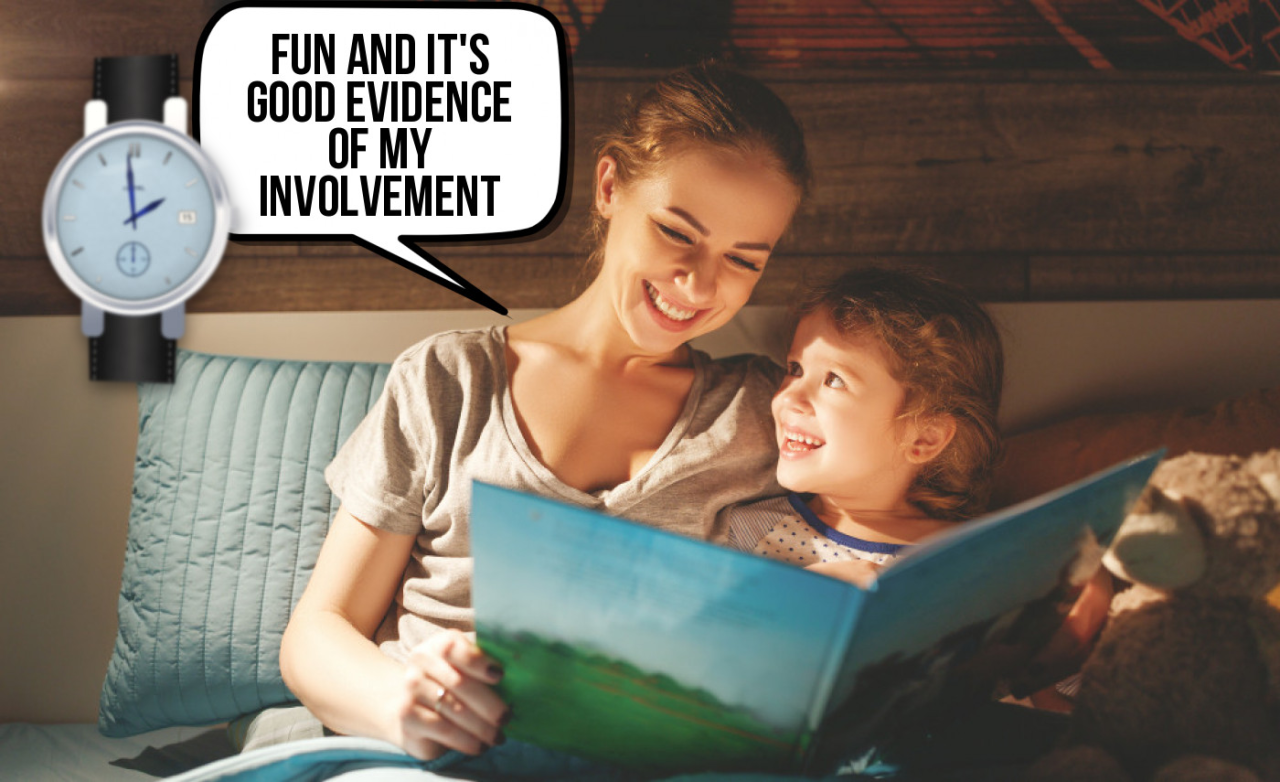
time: 1.59
